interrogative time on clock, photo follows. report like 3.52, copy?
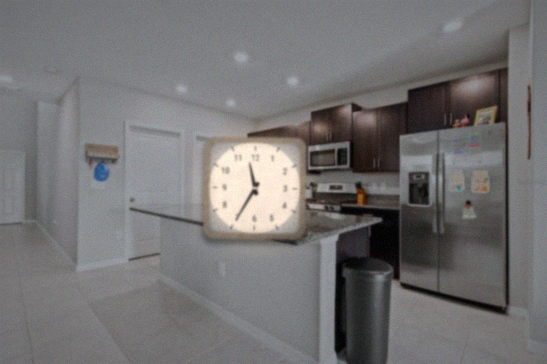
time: 11.35
